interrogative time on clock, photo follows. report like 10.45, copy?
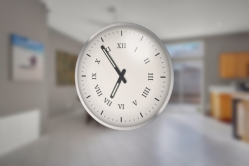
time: 6.54
